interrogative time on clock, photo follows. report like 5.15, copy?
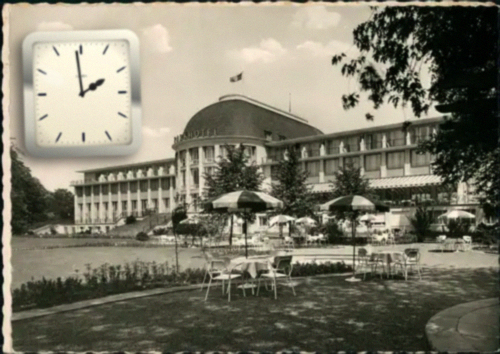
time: 1.59
